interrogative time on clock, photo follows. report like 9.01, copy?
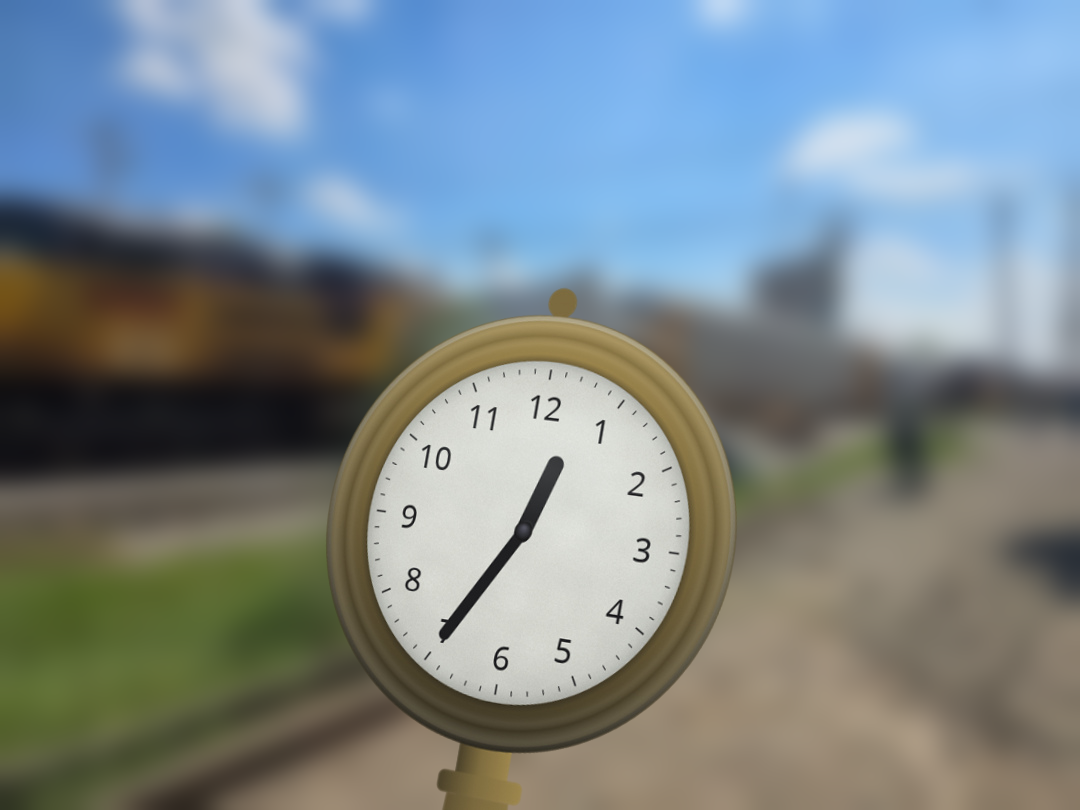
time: 12.35
